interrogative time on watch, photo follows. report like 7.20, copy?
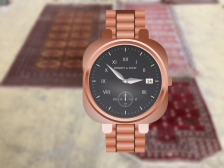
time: 2.52
